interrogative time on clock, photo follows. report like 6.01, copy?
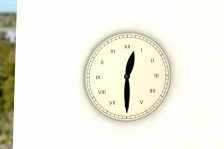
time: 12.30
